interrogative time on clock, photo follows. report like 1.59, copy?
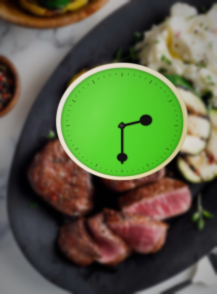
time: 2.30
